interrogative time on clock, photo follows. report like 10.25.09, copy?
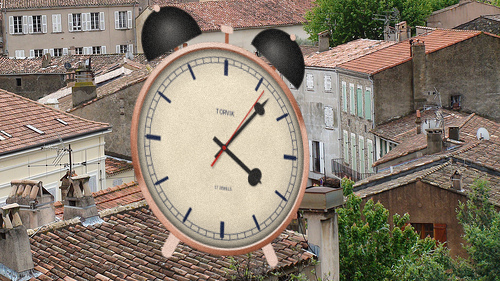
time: 4.07.06
